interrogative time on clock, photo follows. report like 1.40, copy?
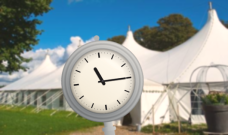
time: 11.15
